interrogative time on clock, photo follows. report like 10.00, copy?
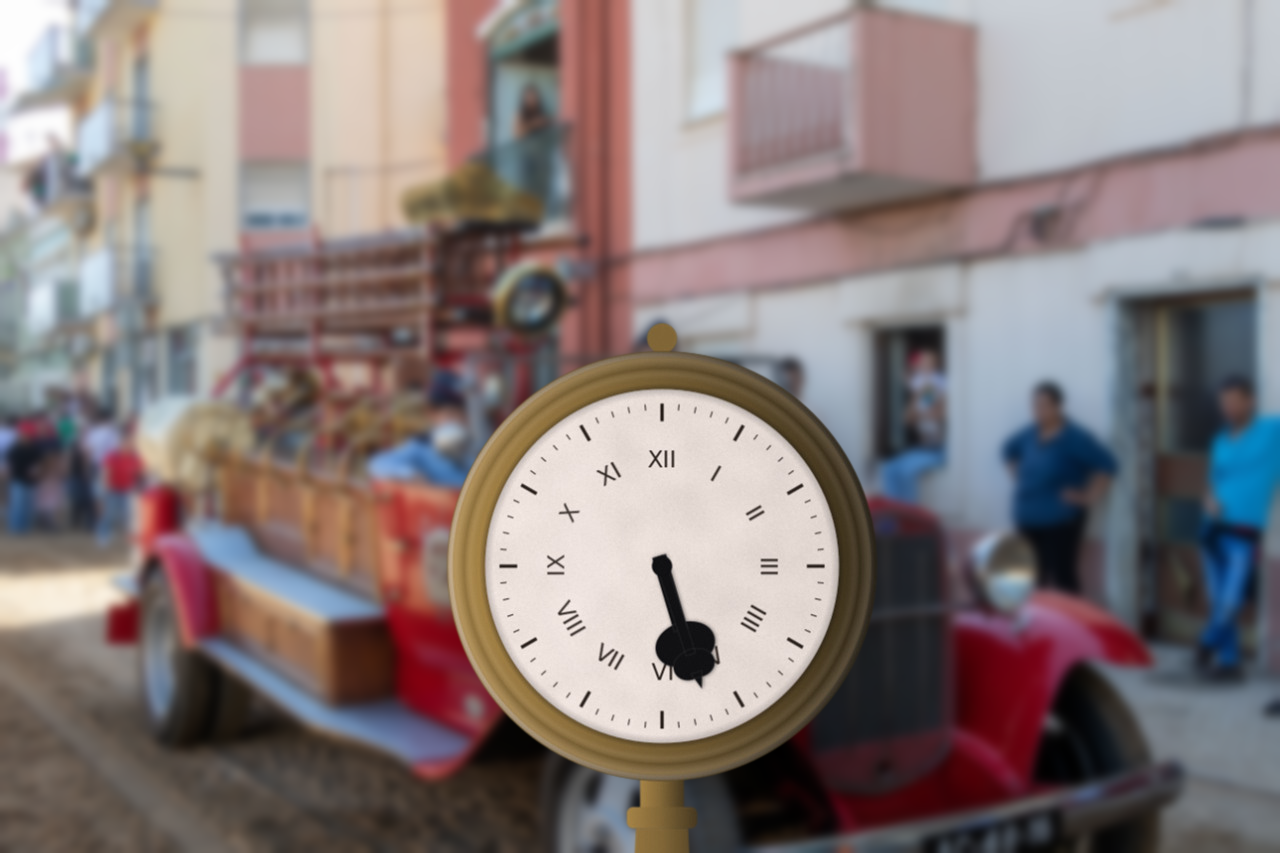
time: 5.27
